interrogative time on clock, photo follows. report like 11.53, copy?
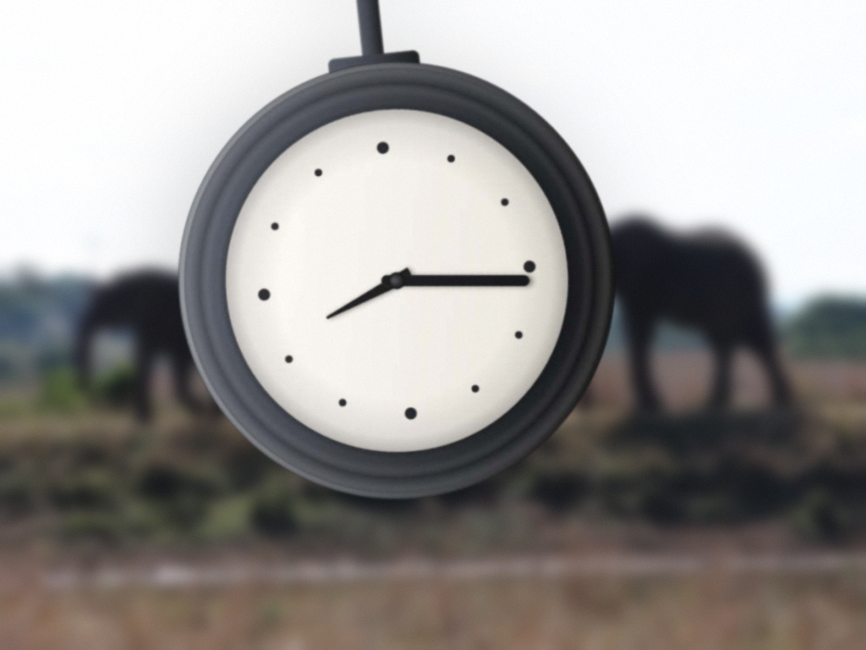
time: 8.16
